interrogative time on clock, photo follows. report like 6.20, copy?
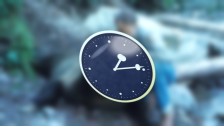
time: 1.14
